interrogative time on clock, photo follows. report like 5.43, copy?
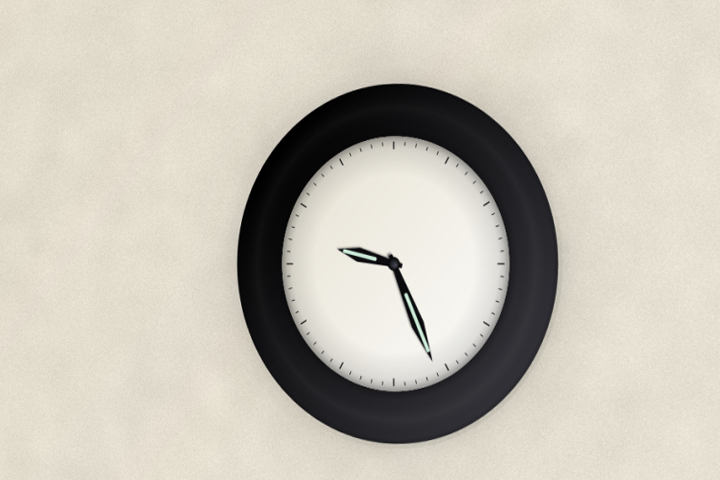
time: 9.26
